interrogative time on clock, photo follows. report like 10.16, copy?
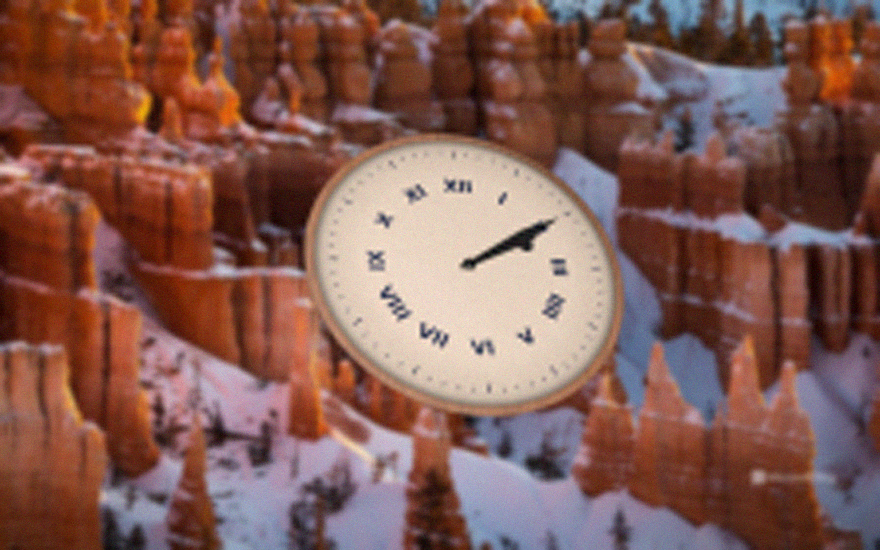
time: 2.10
